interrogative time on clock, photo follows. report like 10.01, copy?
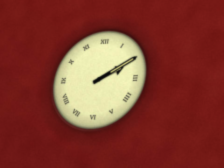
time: 2.10
